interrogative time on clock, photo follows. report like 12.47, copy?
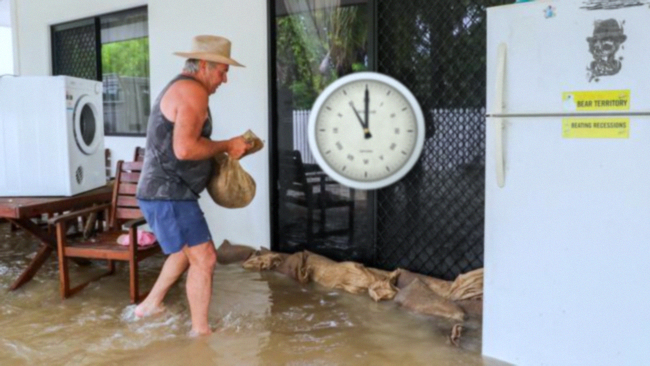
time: 11.00
